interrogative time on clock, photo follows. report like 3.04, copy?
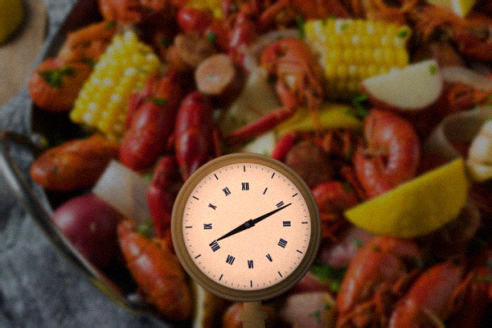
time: 8.11
